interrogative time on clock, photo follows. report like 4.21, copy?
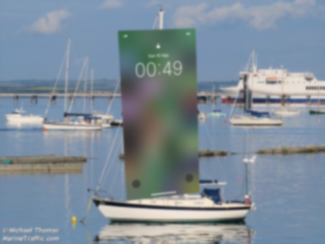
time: 0.49
